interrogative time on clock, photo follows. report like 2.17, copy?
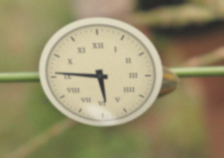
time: 5.46
